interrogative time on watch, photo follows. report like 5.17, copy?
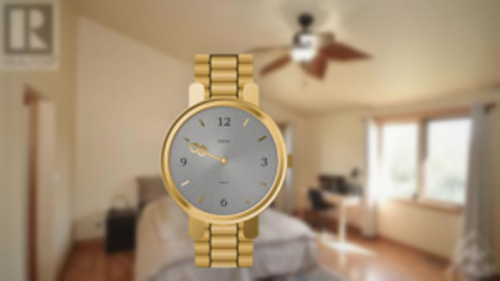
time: 9.49
